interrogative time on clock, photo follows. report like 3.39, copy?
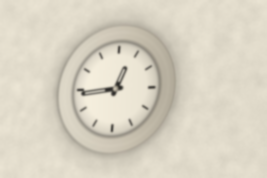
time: 12.44
